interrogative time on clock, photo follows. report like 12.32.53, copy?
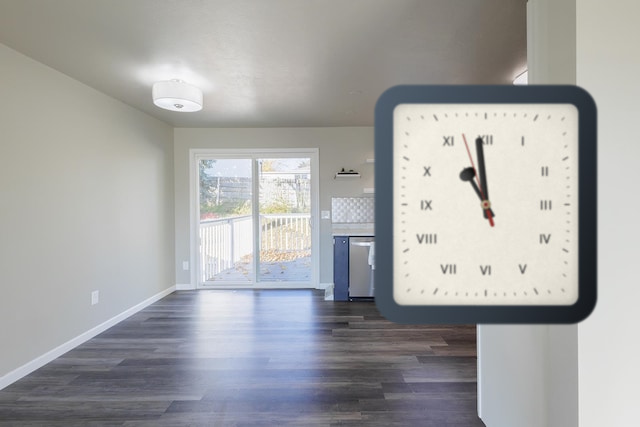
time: 10.58.57
